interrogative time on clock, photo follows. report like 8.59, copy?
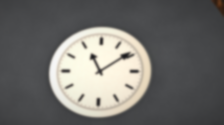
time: 11.09
